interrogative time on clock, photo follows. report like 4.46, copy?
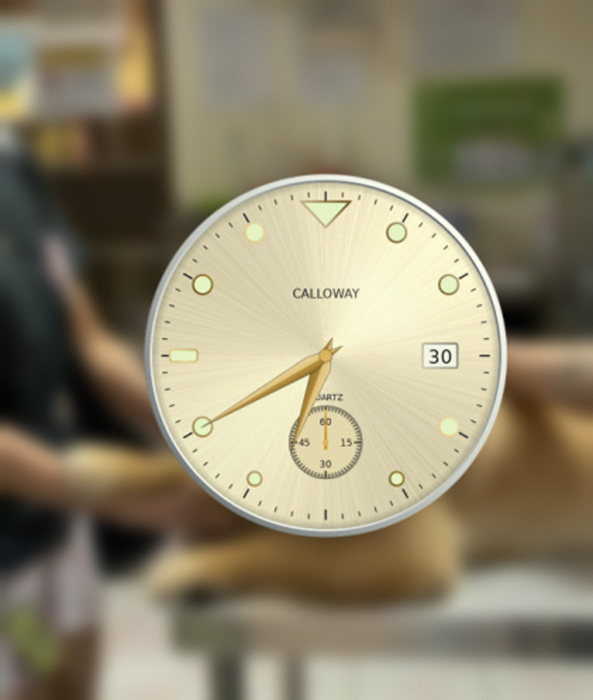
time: 6.40
